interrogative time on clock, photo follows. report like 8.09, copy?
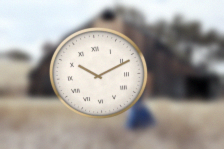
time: 10.11
